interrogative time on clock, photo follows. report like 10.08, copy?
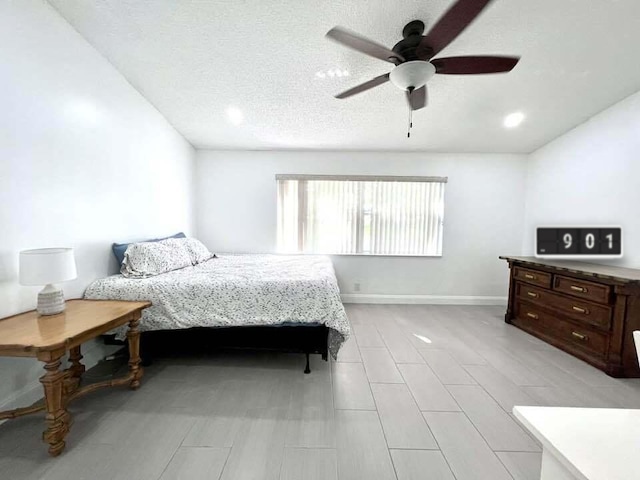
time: 9.01
